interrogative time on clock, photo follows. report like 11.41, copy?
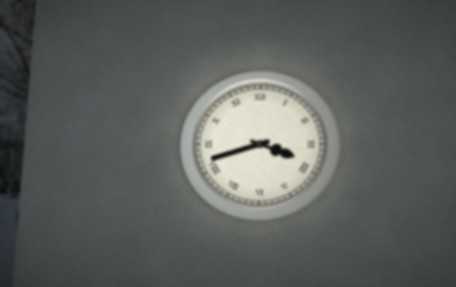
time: 3.42
